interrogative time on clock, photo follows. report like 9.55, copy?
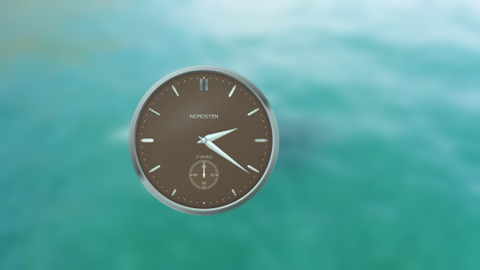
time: 2.21
